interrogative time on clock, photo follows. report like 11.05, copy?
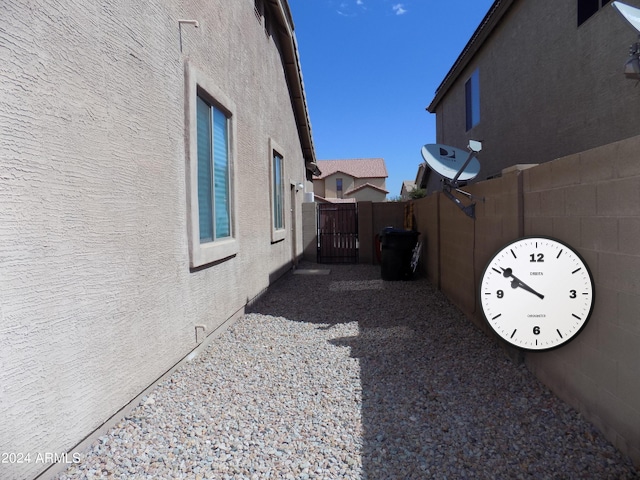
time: 9.51
